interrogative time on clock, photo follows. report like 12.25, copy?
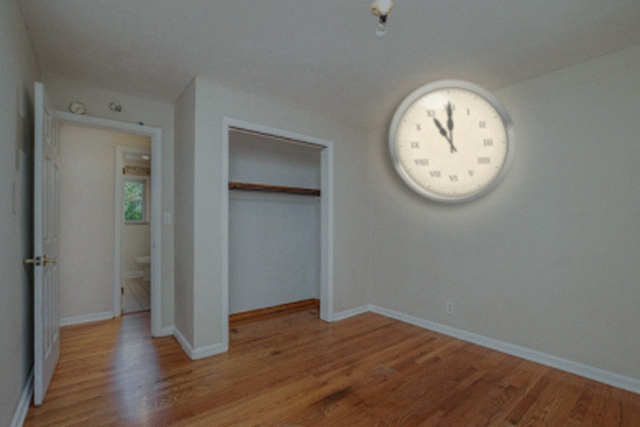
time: 11.00
